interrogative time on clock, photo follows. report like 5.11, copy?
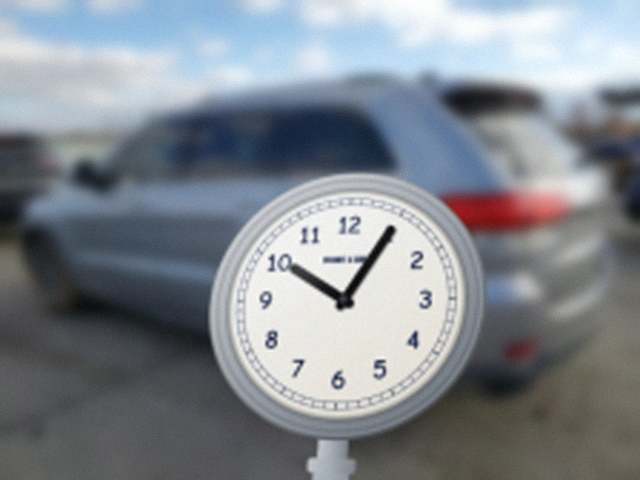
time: 10.05
